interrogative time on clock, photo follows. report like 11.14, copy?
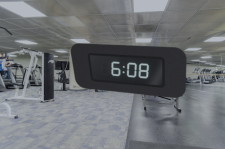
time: 6.08
